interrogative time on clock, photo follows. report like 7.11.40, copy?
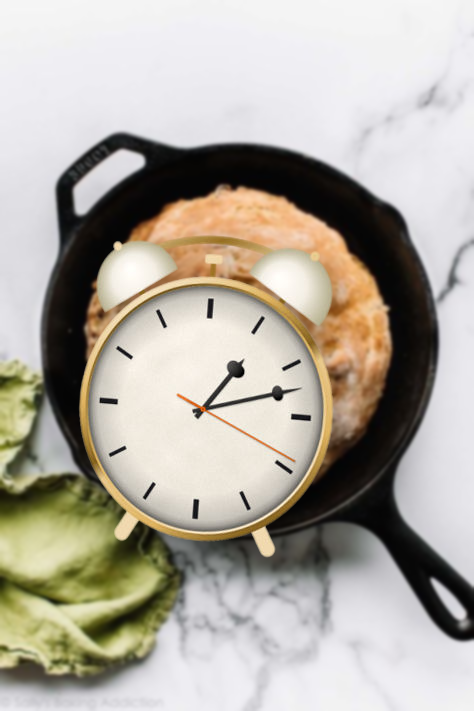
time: 1.12.19
